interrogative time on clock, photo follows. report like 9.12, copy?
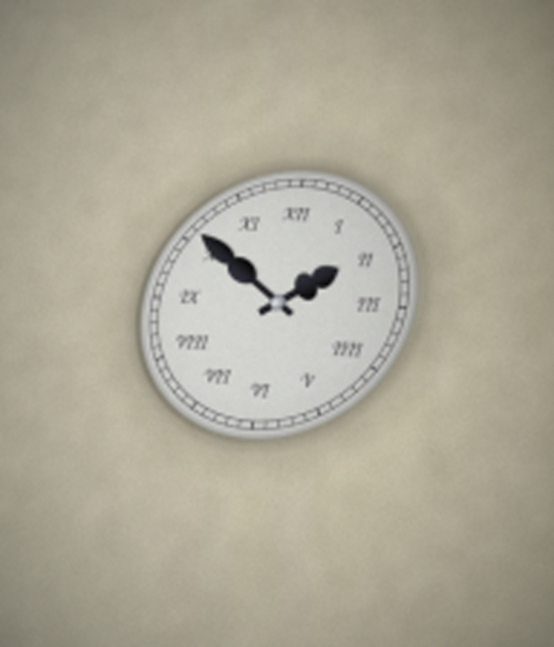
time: 1.51
